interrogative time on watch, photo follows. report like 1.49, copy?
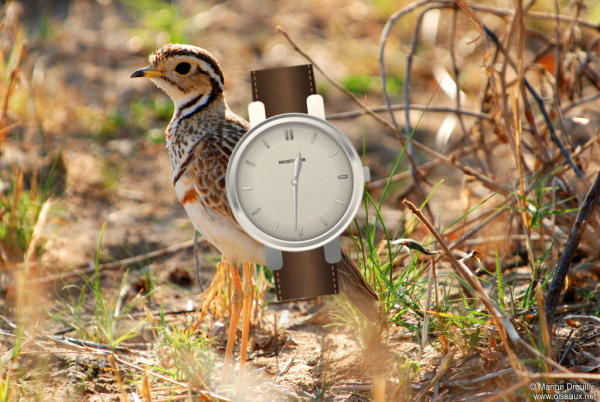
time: 12.31
